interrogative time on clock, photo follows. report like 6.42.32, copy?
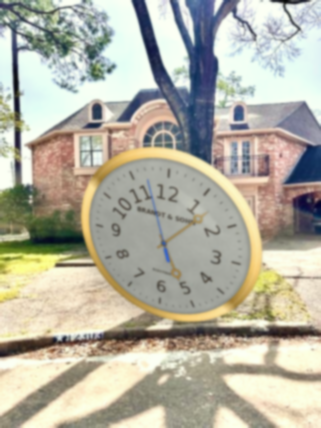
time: 5.06.57
